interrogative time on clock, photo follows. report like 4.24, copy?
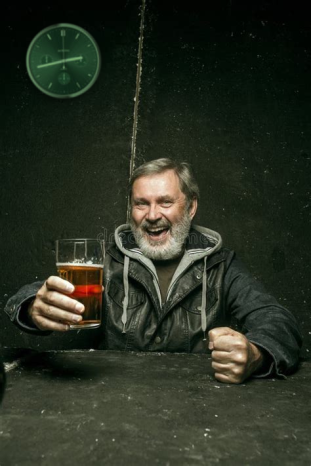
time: 2.43
